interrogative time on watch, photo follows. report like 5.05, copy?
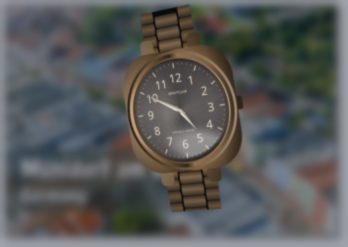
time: 4.50
